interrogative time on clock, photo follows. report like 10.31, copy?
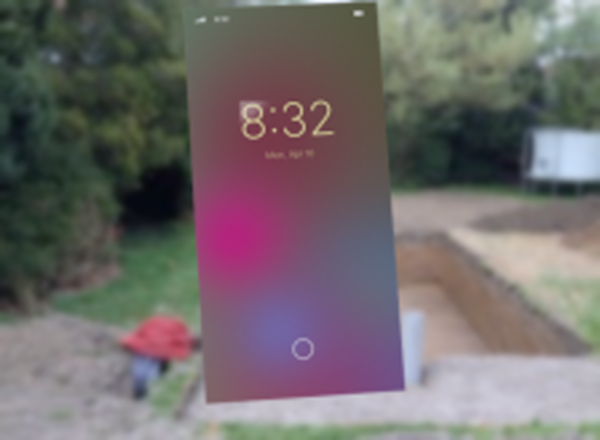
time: 8.32
